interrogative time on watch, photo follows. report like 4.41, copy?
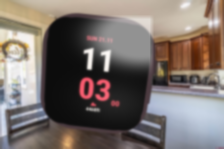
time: 11.03
